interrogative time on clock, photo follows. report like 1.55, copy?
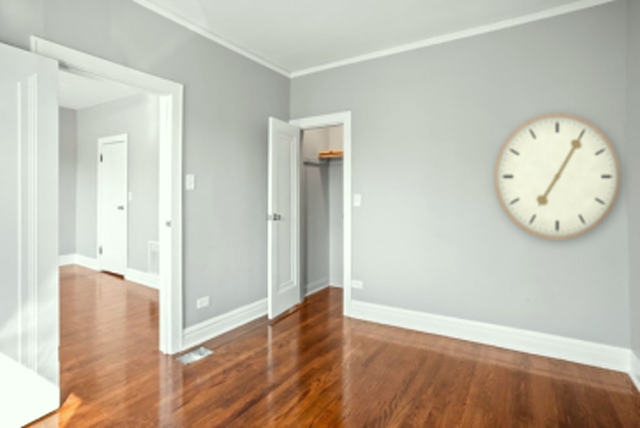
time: 7.05
